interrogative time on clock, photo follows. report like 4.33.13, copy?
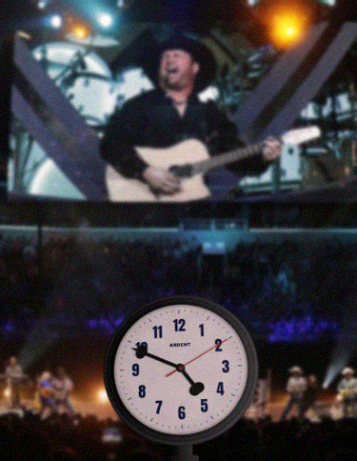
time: 4.49.10
